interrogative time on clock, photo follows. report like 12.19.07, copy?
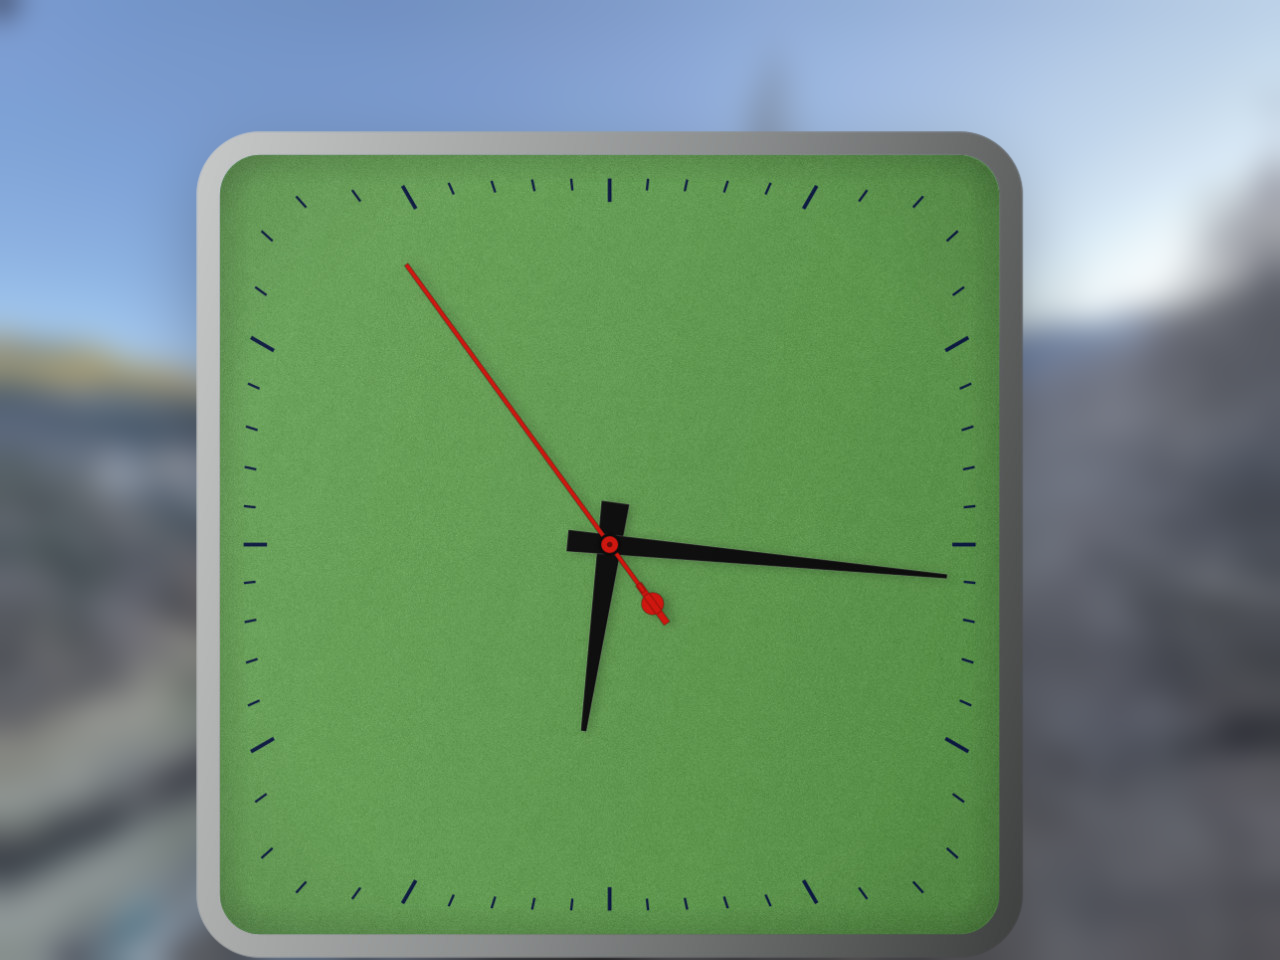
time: 6.15.54
